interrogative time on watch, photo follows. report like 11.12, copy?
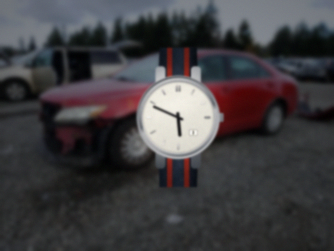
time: 5.49
